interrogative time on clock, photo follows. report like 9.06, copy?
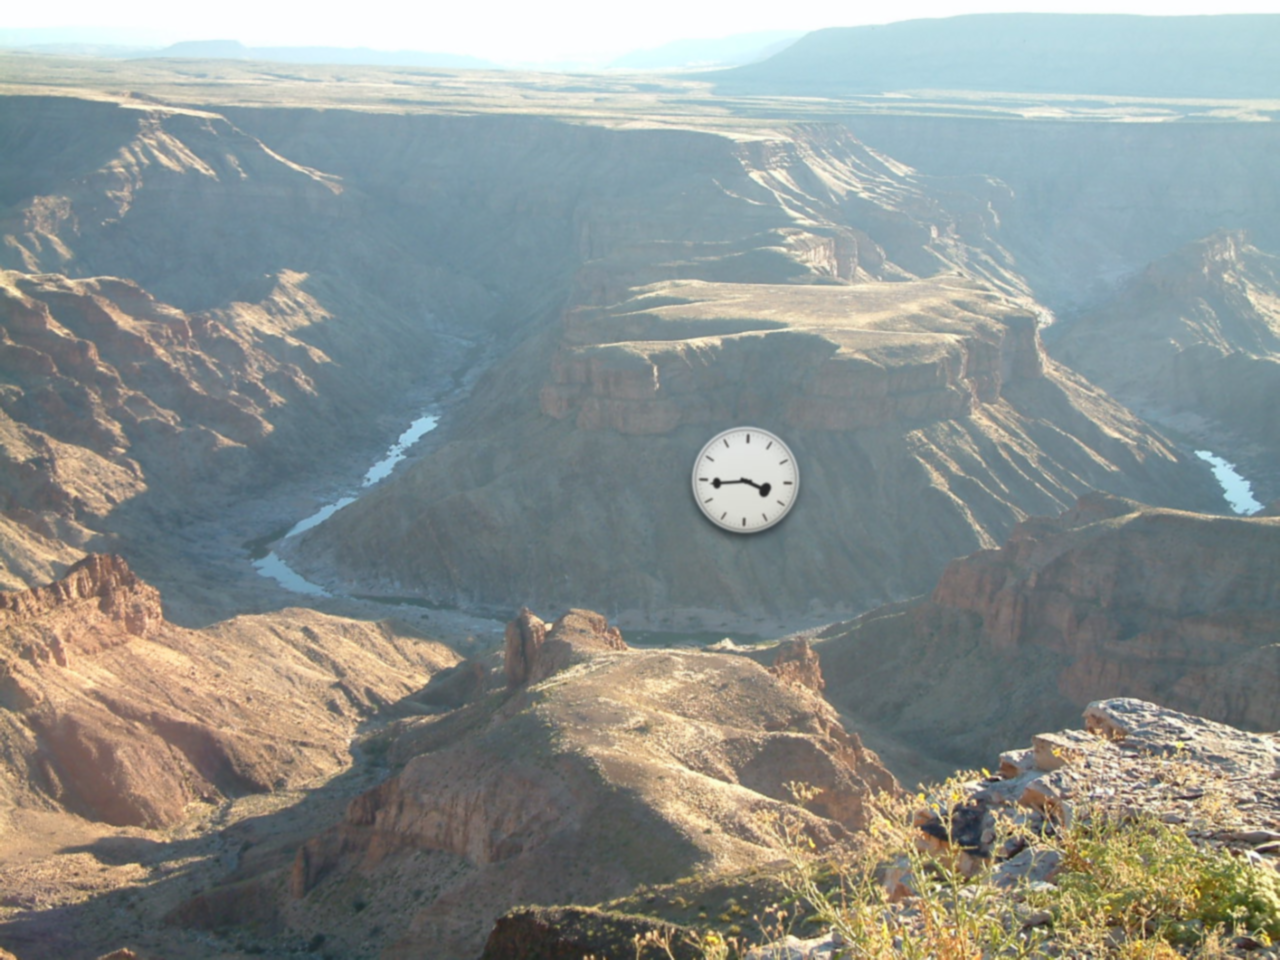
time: 3.44
